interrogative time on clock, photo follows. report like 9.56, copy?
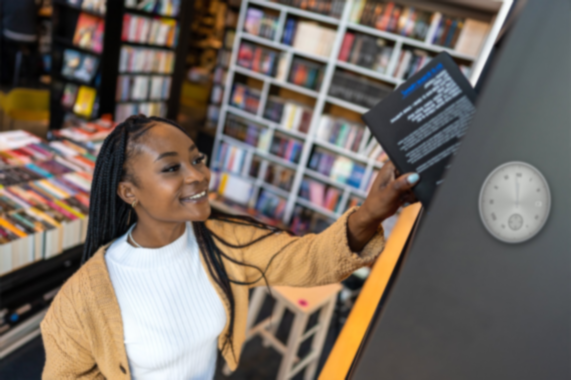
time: 11.59
